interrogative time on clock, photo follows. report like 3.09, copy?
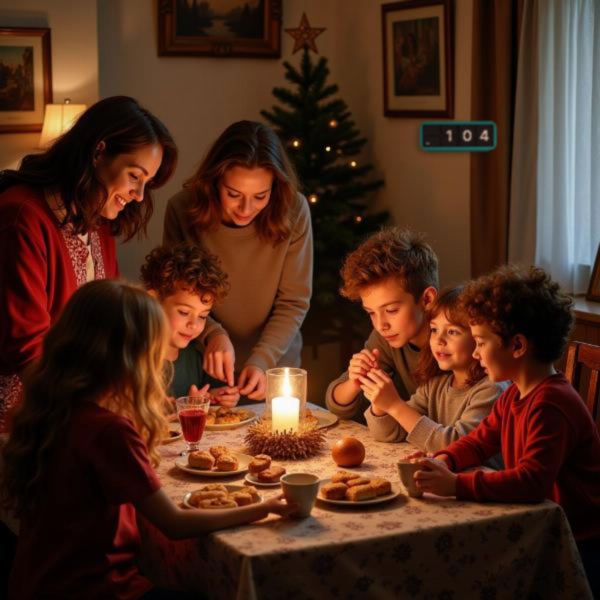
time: 1.04
